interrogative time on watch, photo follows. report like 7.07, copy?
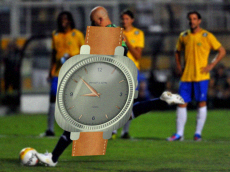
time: 8.52
